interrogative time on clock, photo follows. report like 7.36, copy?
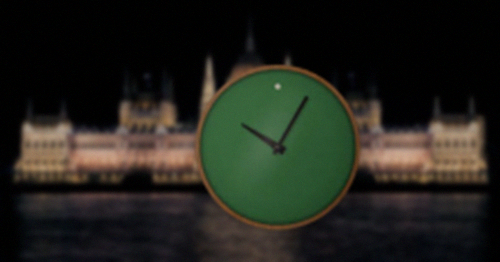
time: 10.05
